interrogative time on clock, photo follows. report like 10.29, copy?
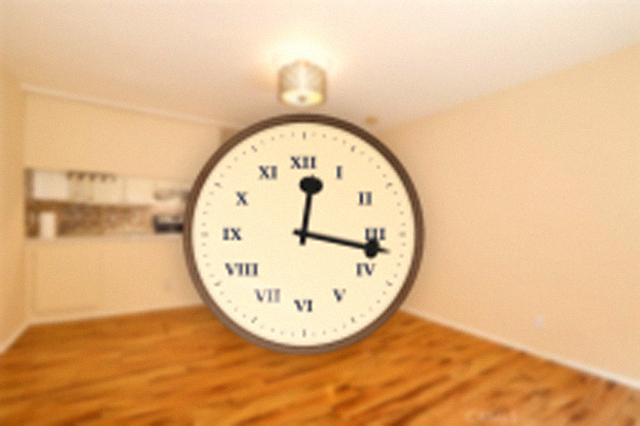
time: 12.17
